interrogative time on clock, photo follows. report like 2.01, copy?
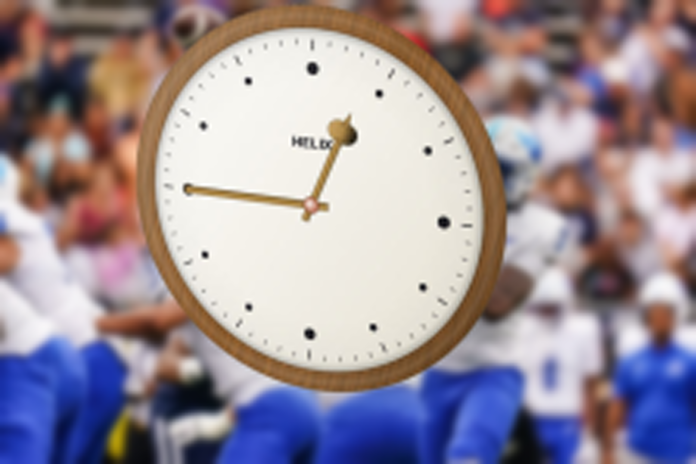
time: 12.45
